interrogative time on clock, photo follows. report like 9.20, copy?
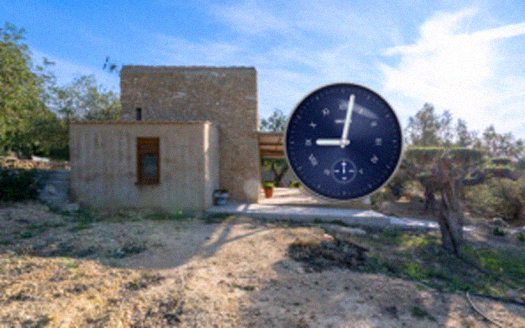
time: 9.02
